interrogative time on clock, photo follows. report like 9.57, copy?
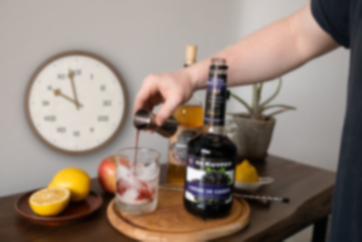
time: 9.58
